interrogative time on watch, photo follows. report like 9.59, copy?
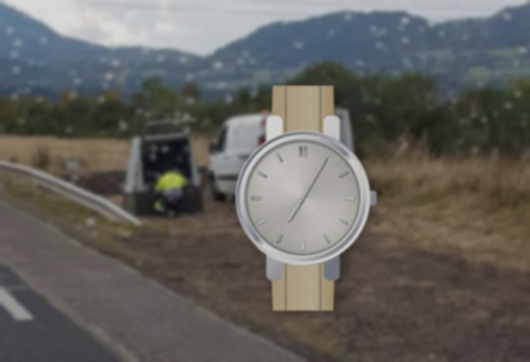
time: 7.05
